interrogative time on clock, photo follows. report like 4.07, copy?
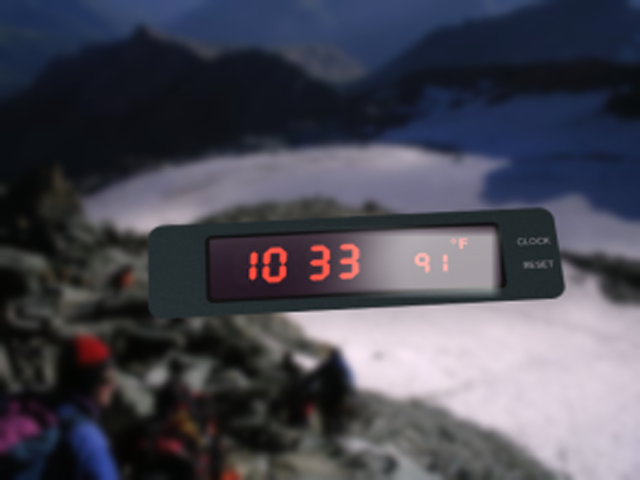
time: 10.33
